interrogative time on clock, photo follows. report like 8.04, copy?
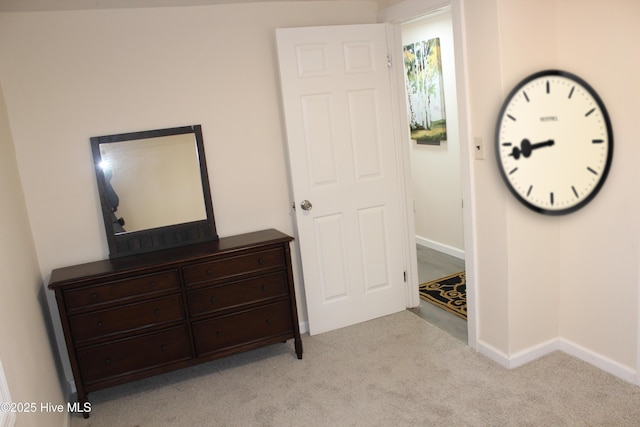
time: 8.43
